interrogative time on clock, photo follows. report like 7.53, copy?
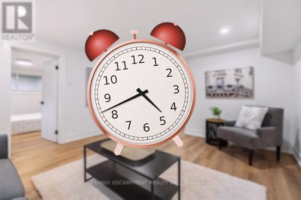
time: 4.42
